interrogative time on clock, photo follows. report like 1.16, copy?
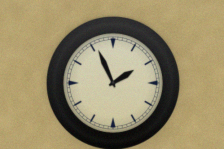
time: 1.56
